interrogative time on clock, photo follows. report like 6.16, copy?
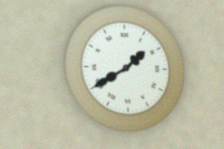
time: 1.40
